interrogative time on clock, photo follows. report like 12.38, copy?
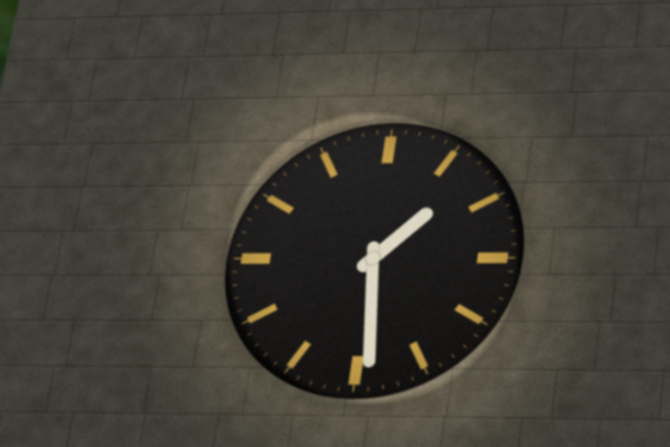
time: 1.29
